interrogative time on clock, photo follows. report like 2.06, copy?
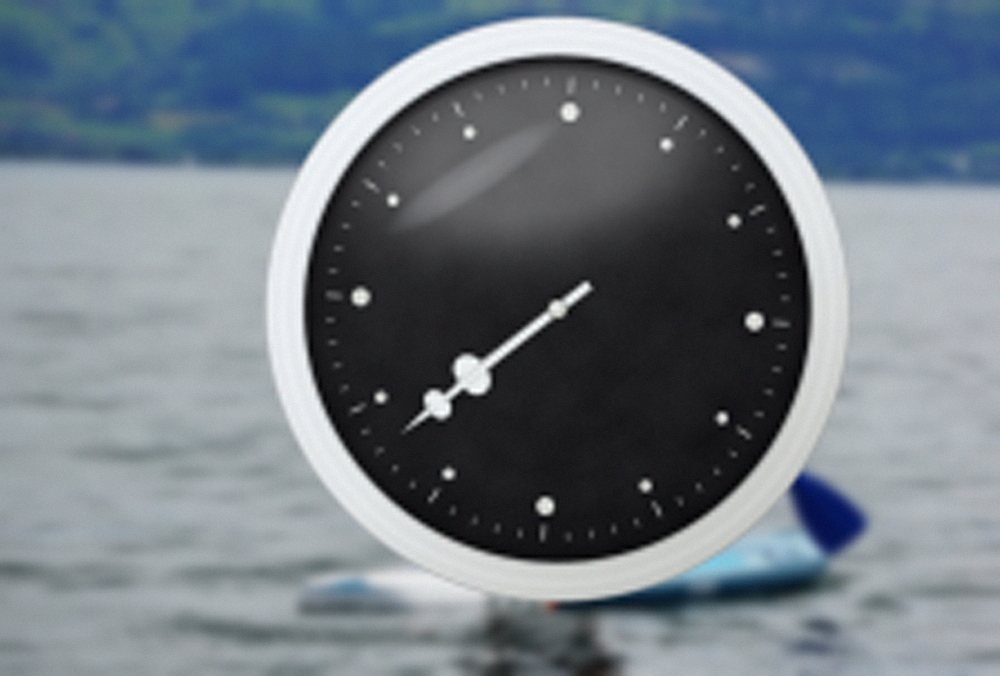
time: 7.38
